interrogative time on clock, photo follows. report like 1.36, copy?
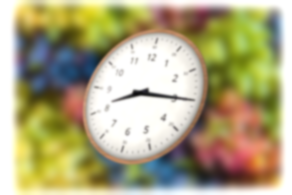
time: 8.15
